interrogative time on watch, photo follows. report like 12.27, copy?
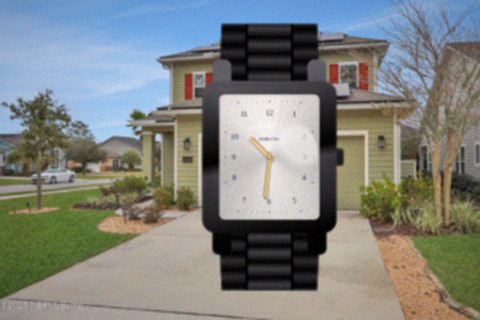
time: 10.31
